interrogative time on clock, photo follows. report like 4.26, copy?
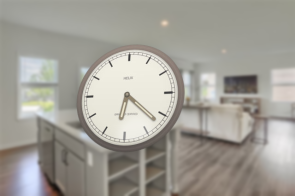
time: 6.22
